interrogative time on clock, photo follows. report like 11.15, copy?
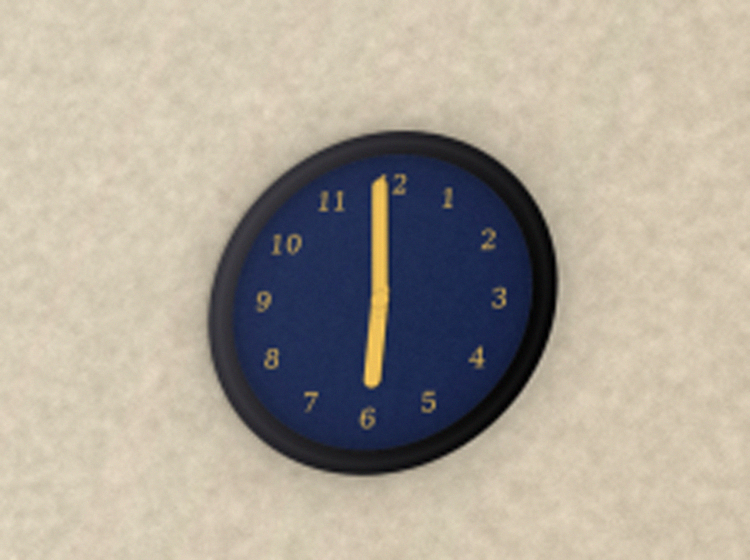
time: 5.59
